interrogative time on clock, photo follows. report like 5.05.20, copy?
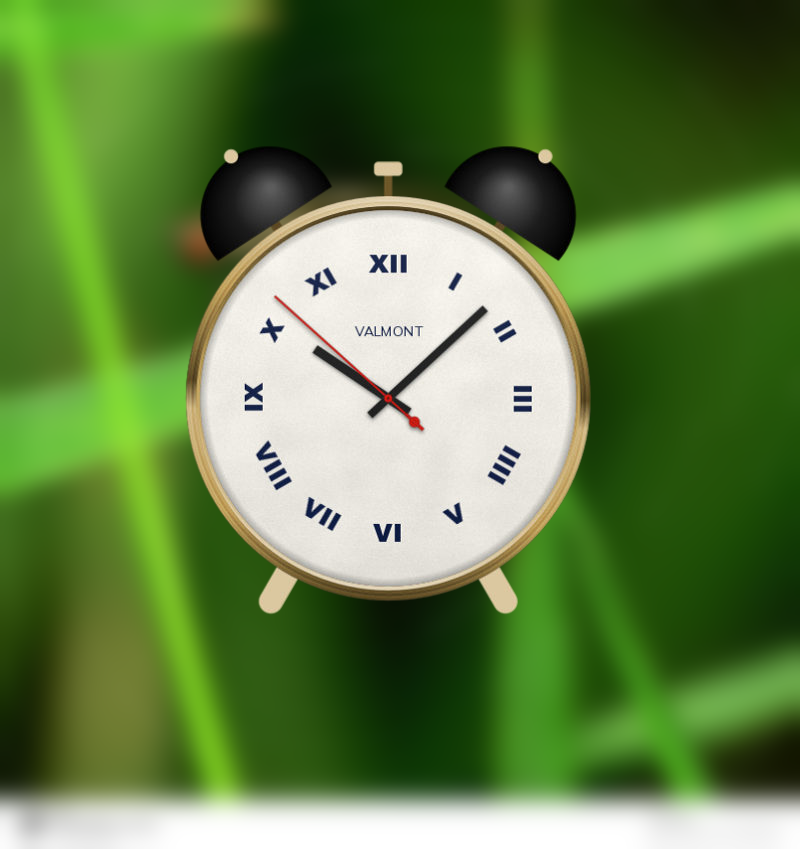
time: 10.07.52
